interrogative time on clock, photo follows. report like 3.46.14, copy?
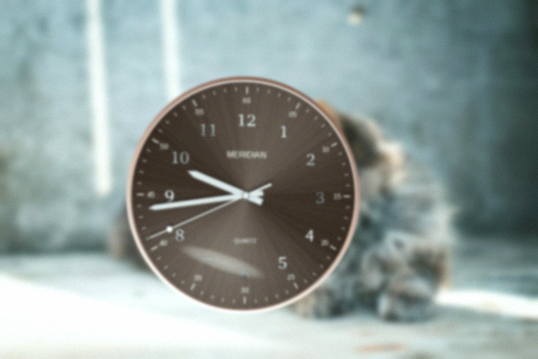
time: 9.43.41
